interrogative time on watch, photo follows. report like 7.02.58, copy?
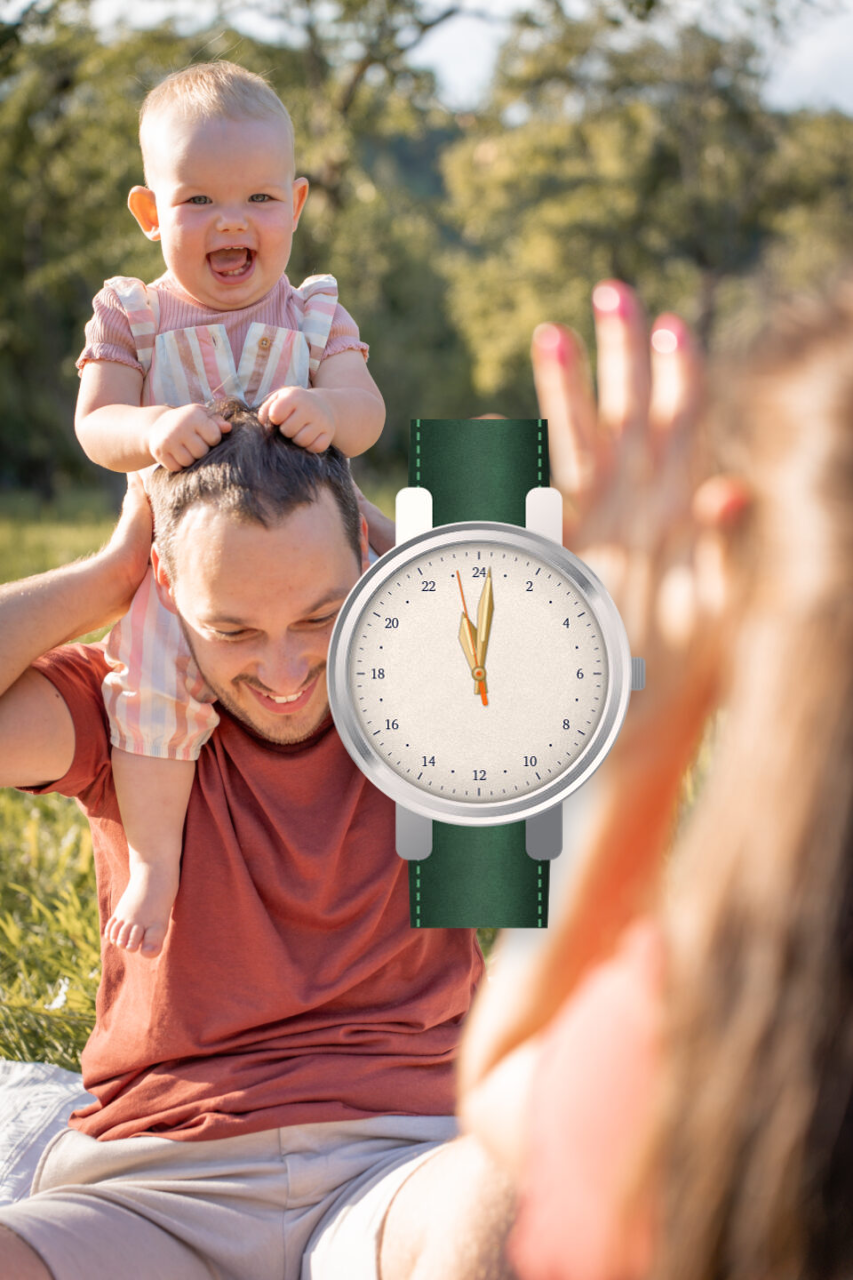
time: 23.00.58
